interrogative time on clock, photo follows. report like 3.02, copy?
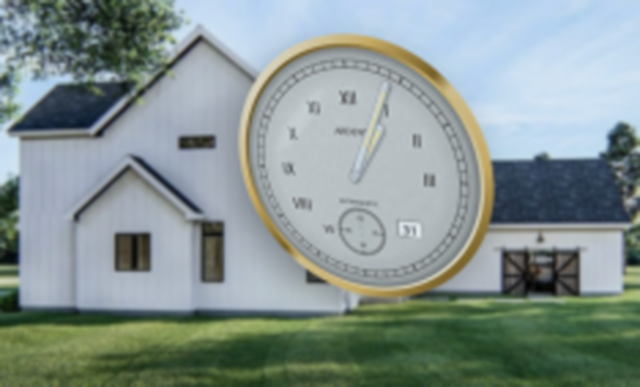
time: 1.04
